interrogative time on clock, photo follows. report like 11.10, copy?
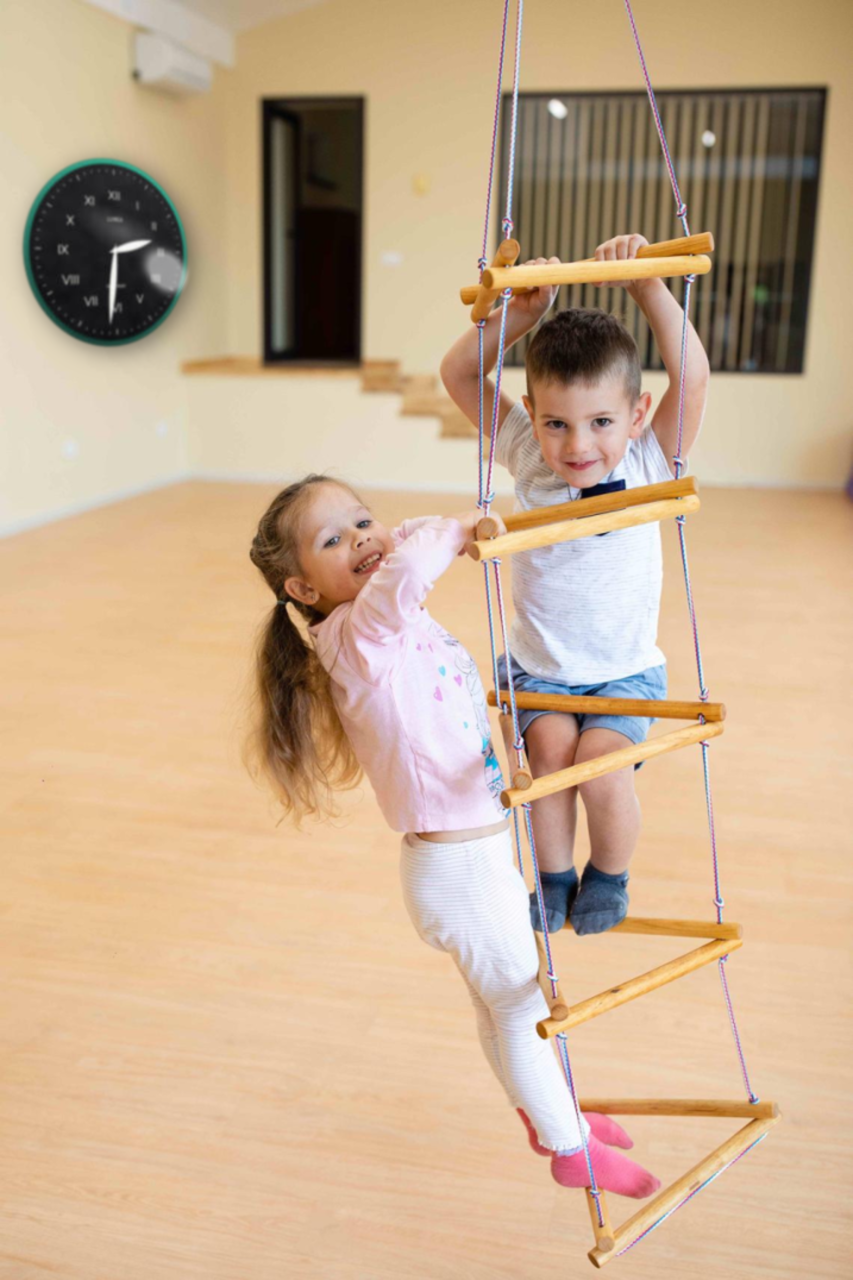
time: 2.31
